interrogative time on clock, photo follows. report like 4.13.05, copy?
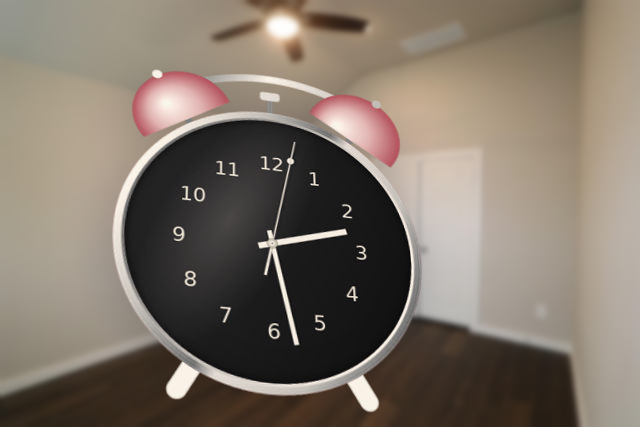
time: 2.28.02
